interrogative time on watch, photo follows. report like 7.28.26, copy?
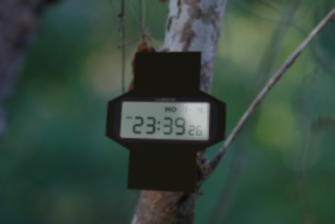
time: 23.39.26
